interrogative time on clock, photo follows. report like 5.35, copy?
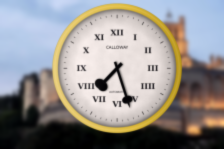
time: 7.27
